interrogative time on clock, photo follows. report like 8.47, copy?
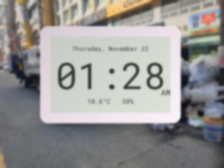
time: 1.28
